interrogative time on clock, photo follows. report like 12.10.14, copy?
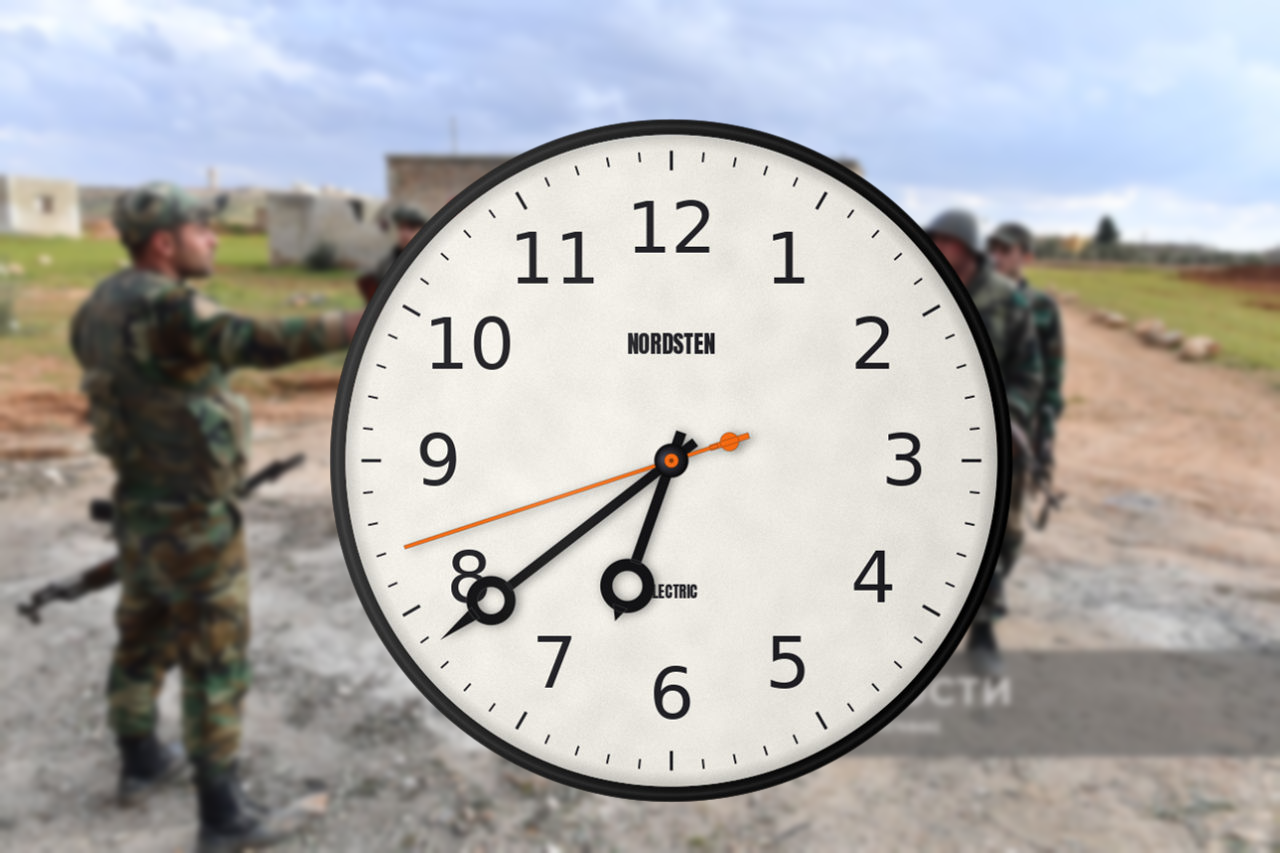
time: 6.38.42
